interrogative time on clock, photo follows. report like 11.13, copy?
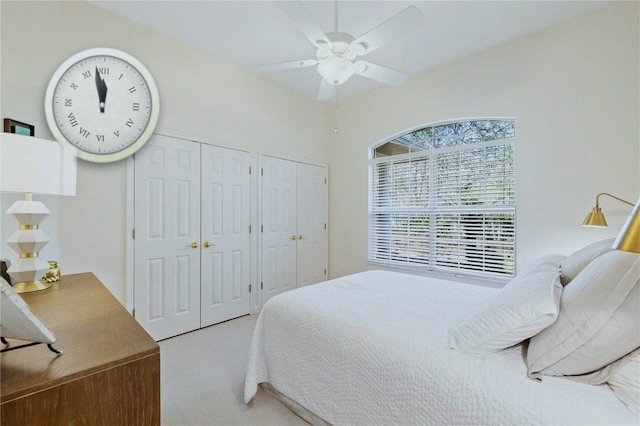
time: 11.58
